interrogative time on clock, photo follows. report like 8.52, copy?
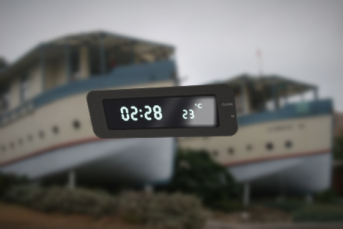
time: 2.28
